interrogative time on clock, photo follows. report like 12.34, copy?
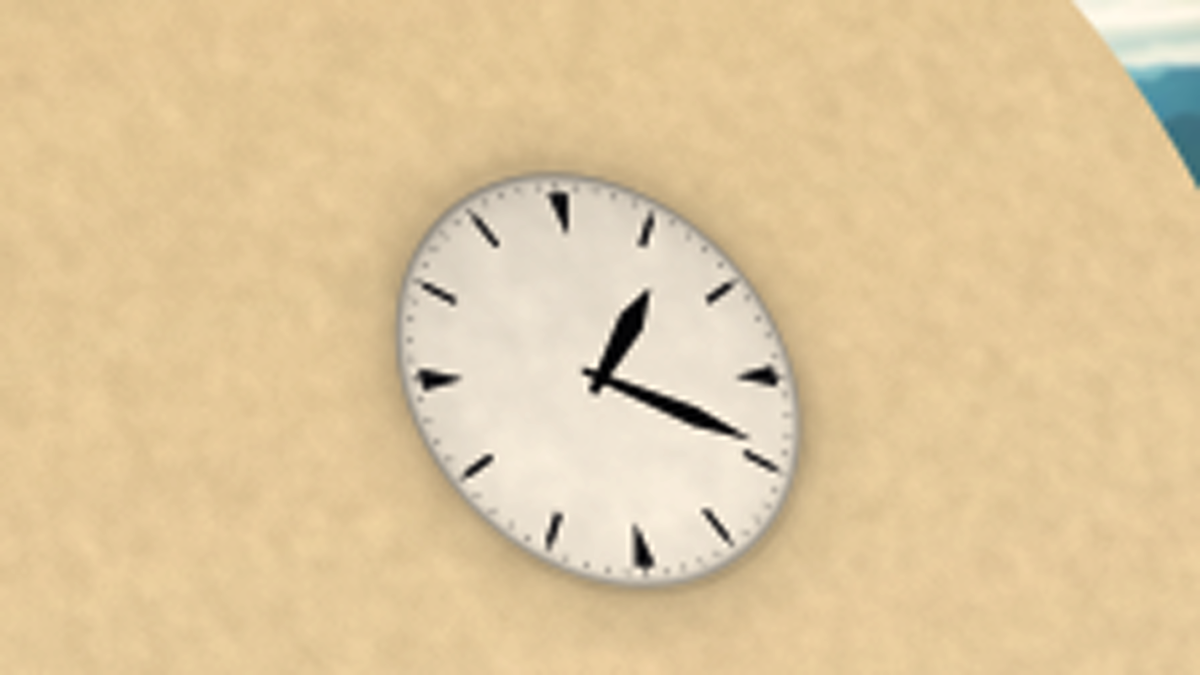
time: 1.19
